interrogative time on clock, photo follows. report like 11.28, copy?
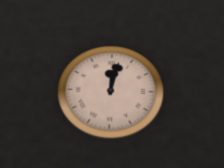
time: 12.02
